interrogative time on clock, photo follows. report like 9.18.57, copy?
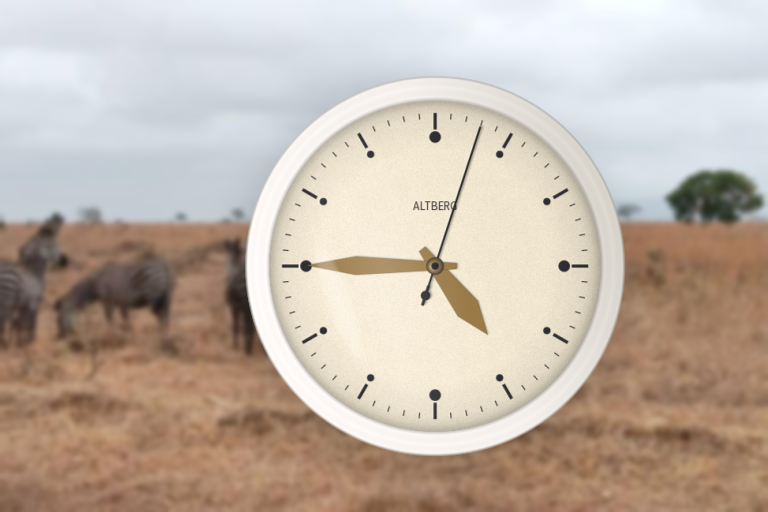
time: 4.45.03
